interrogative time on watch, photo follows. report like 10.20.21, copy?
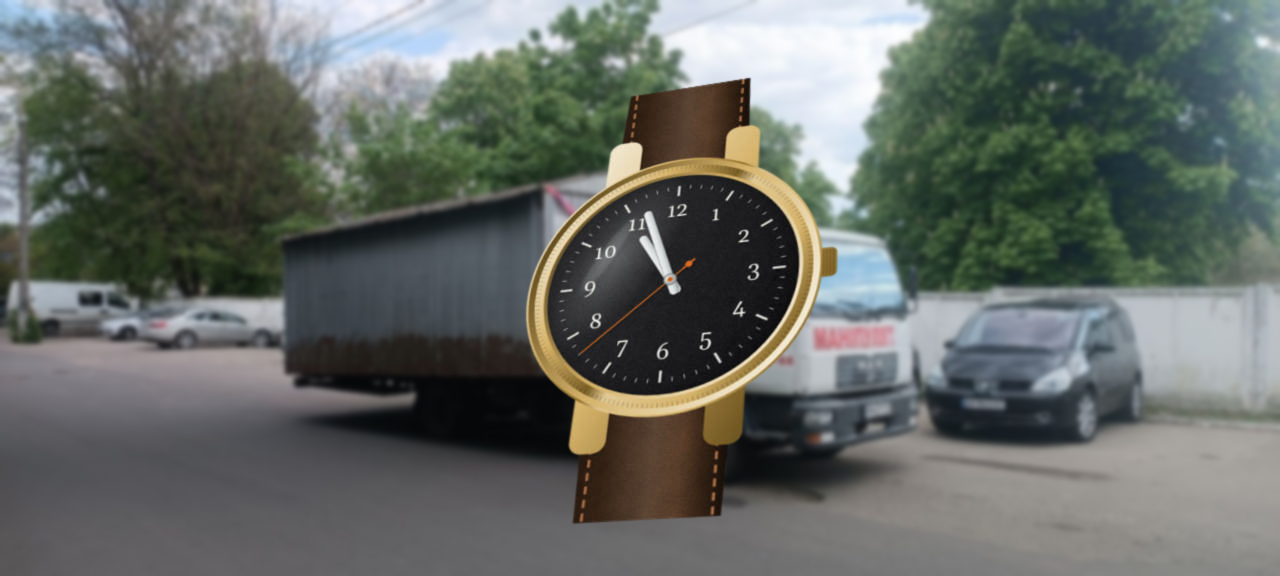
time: 10.56.38
